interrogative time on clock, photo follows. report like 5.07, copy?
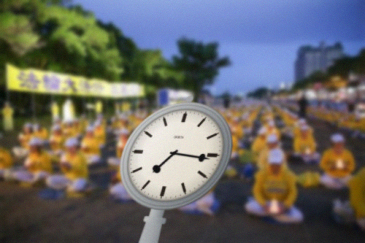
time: 7.16
